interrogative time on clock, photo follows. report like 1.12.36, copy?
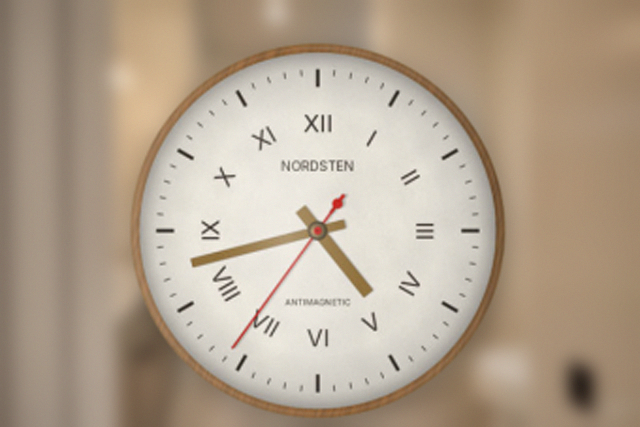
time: 4.42.36
